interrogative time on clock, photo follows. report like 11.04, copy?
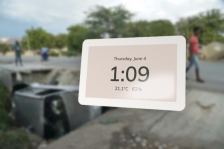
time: 1.09
